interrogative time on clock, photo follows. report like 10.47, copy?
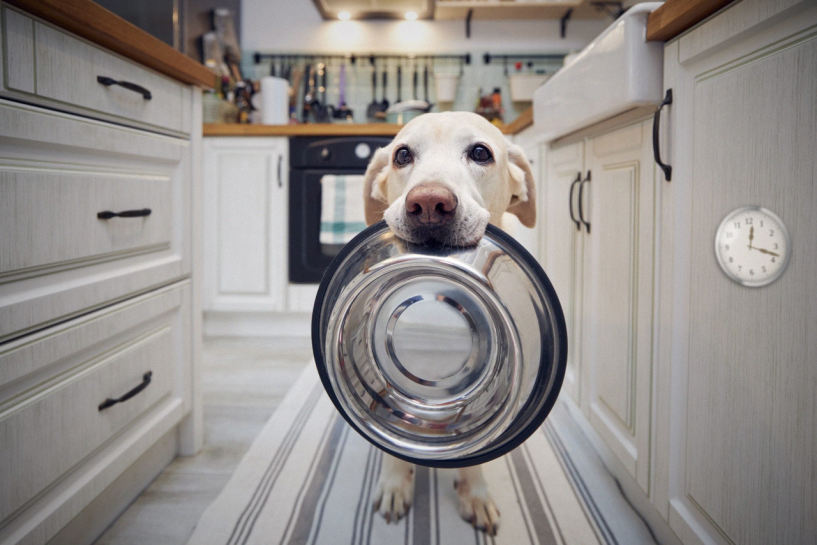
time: 12.18
